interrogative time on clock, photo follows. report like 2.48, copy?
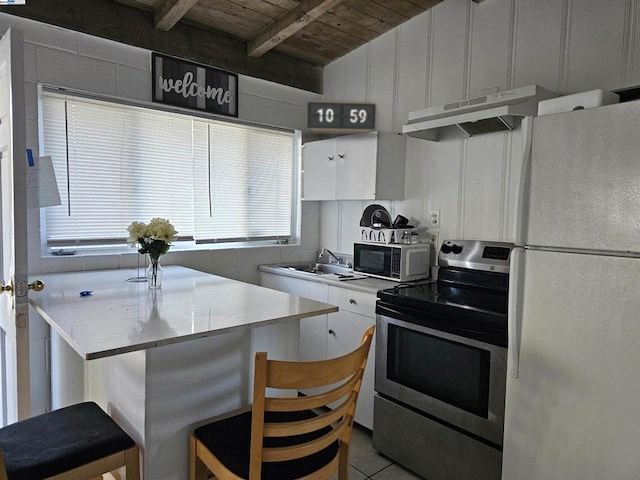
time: 10.59
